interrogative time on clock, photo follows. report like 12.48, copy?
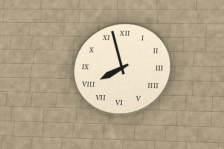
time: 7.57
